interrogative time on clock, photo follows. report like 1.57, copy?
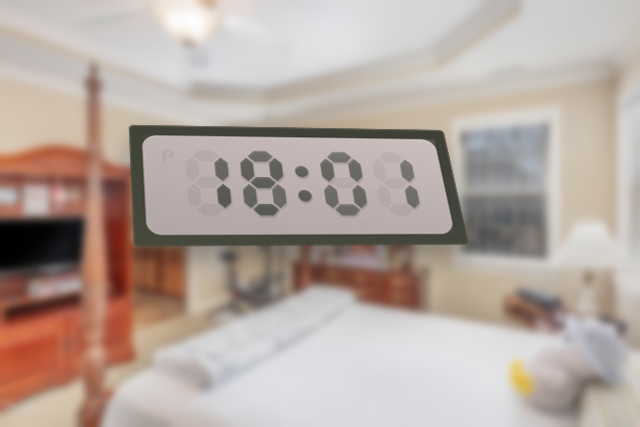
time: 18.01
